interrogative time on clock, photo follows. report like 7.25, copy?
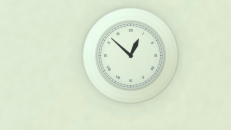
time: 12.52
